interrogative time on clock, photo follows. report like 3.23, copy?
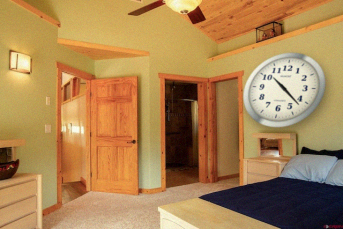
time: 10.22
